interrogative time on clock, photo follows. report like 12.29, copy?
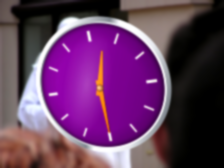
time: 12.30
